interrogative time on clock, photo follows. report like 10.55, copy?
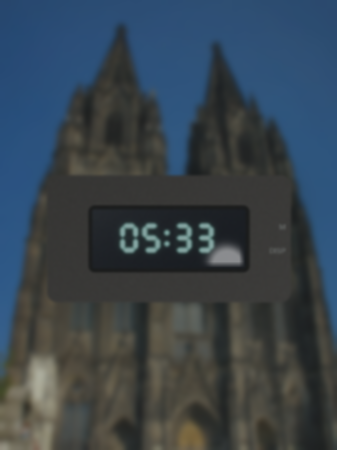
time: 5.33
